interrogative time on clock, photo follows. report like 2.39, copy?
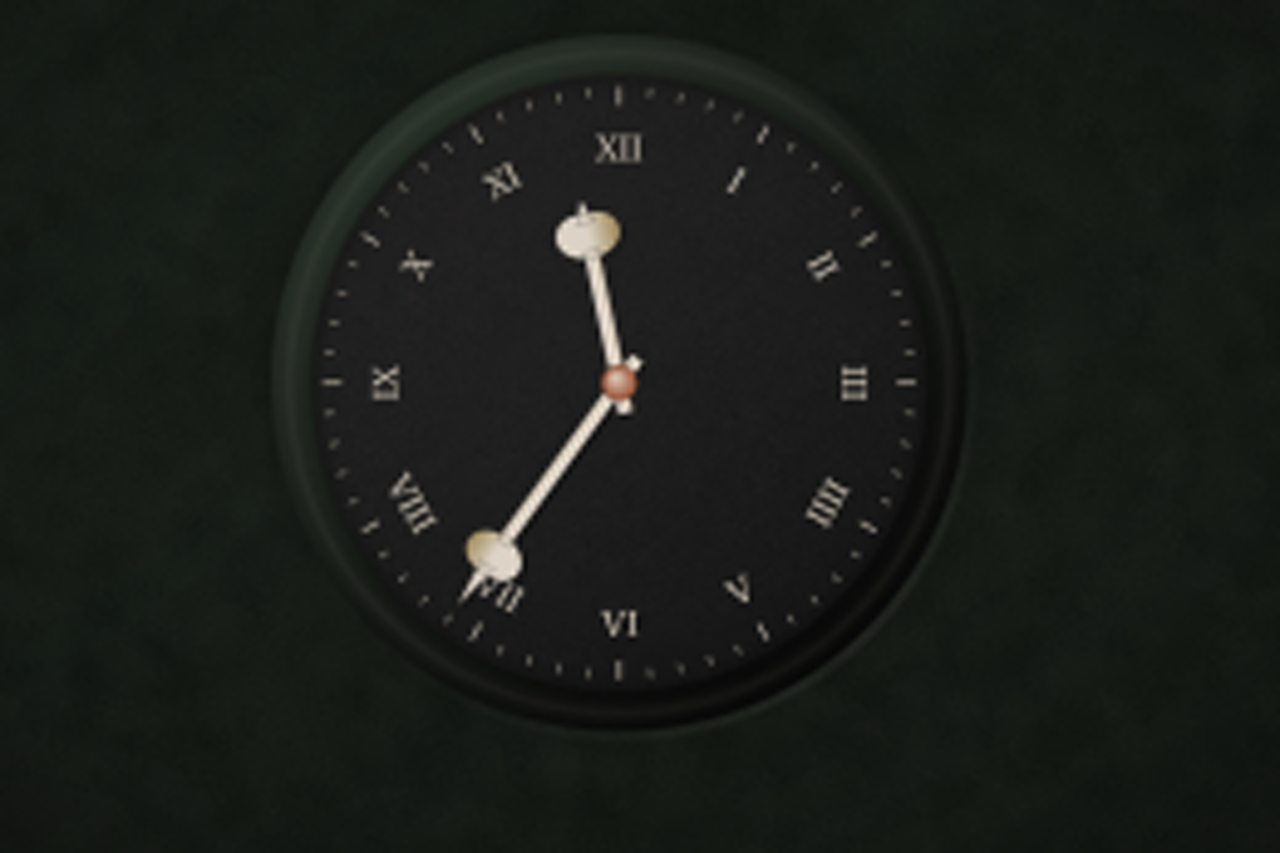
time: 11.36
